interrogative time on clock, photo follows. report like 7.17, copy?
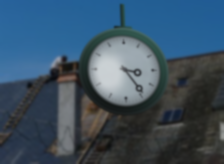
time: 3.24
